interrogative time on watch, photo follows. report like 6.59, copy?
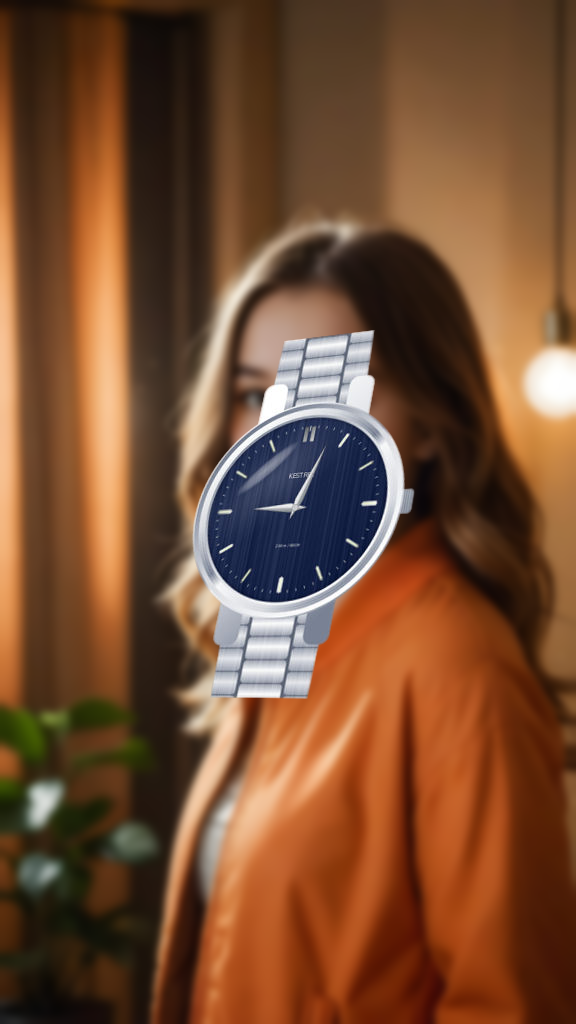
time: 9.03
